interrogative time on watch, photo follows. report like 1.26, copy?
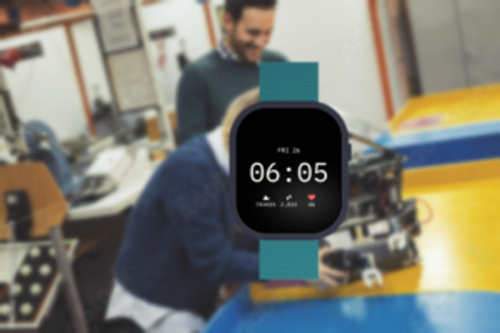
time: 6.05
